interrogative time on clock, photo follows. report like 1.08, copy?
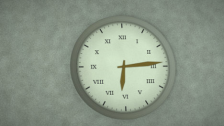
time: 6.14
